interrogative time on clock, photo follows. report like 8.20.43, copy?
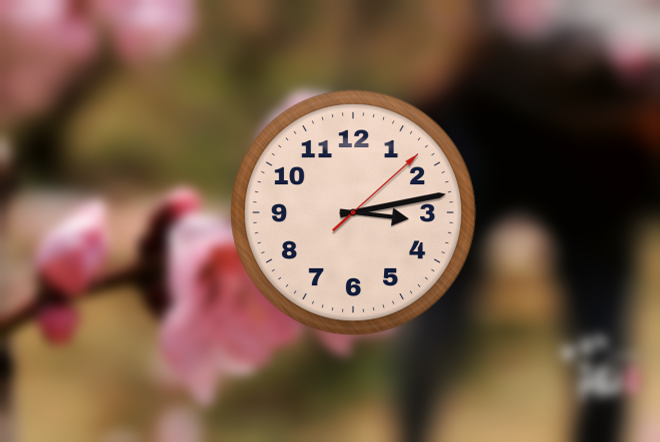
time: 3.13.08
